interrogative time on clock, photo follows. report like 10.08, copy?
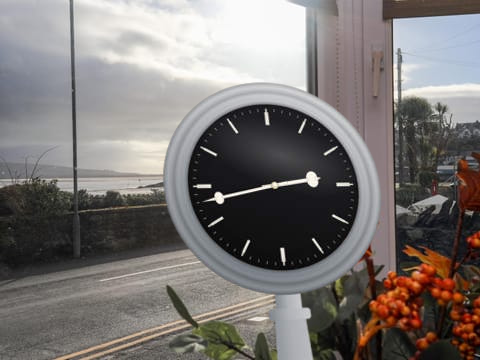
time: 2.43
